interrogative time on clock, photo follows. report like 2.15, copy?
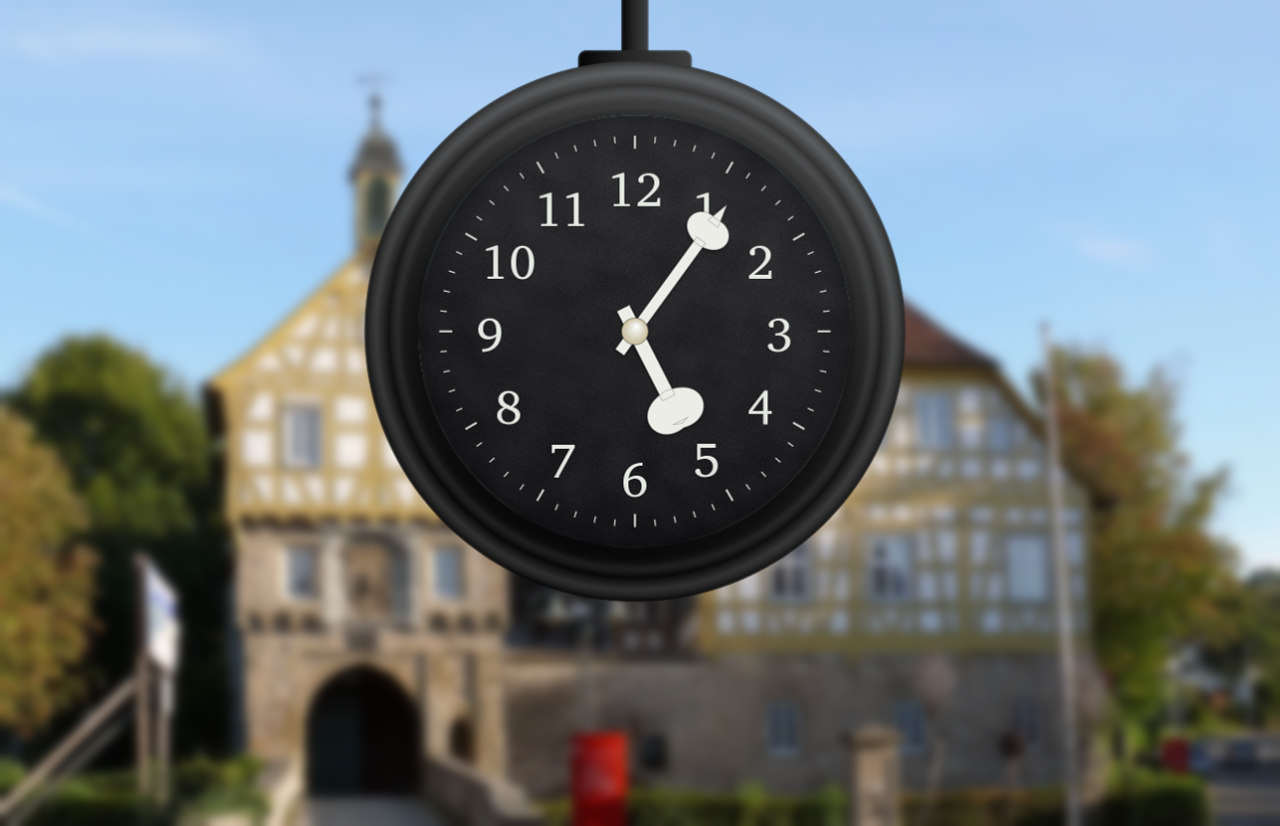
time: 5.06
